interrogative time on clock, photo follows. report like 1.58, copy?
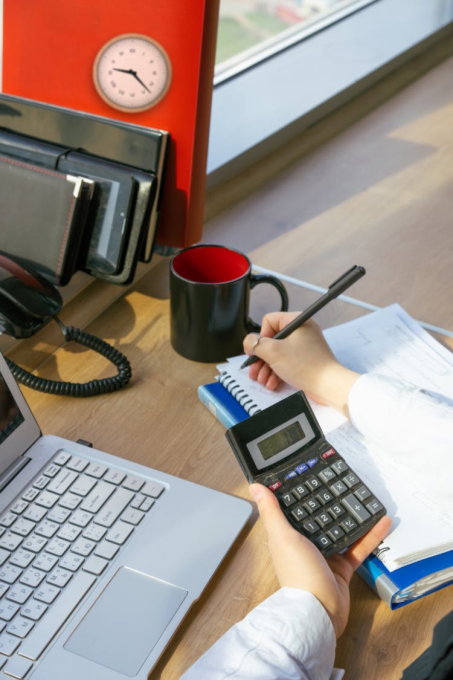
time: 9.23
